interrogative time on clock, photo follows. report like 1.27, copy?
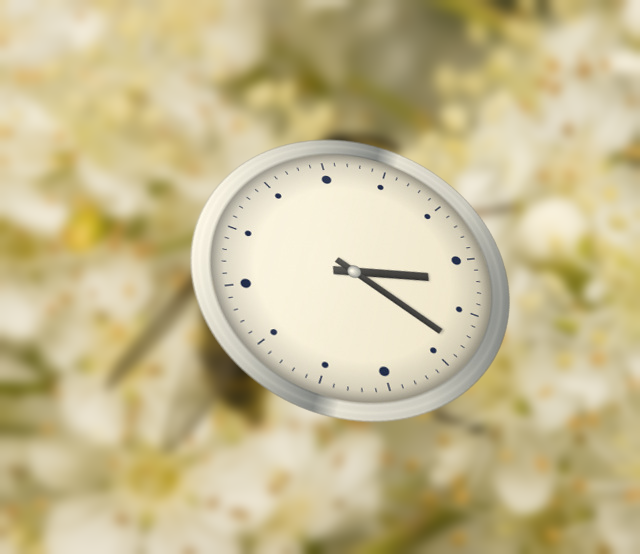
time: 3.23
